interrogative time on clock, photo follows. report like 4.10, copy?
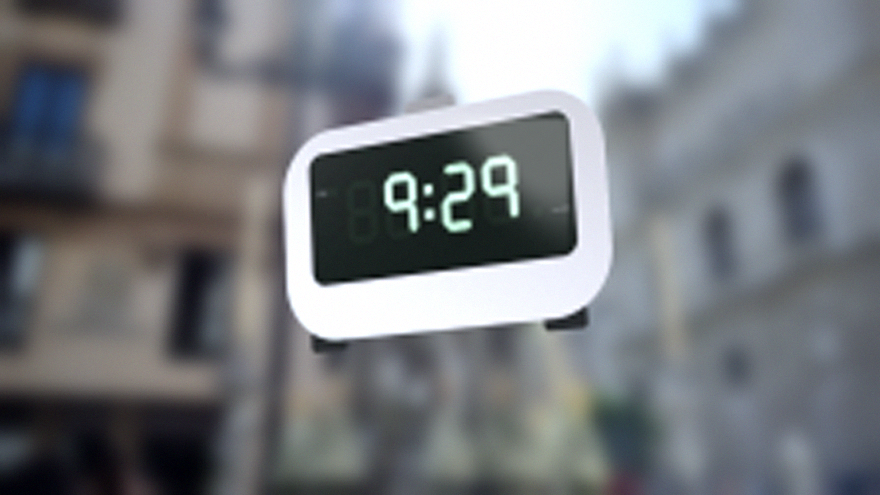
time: 9.29
